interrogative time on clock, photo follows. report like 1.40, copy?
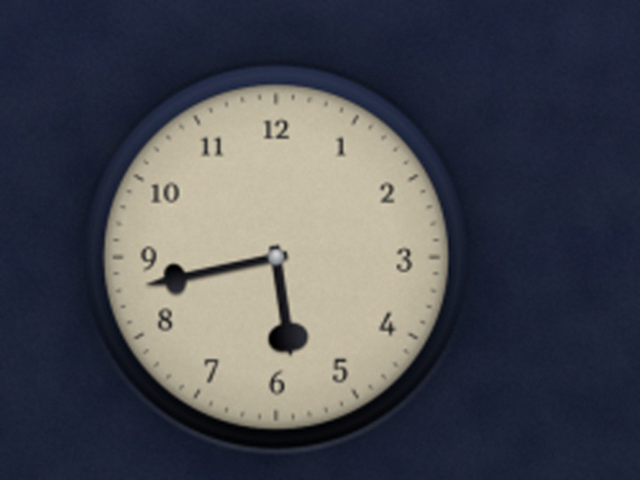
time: 5.43
